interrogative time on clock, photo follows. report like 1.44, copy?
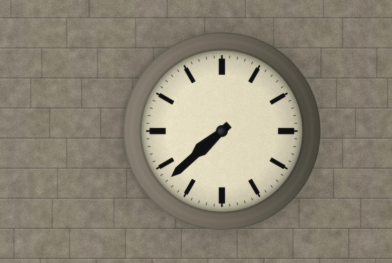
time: 7.38
